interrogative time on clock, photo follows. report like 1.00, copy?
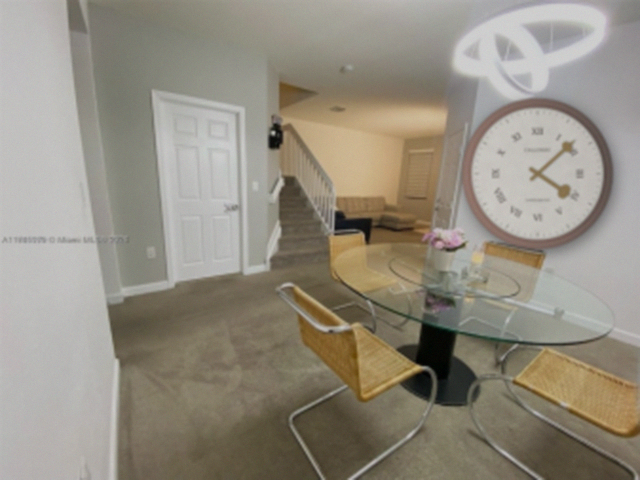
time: 4.08
